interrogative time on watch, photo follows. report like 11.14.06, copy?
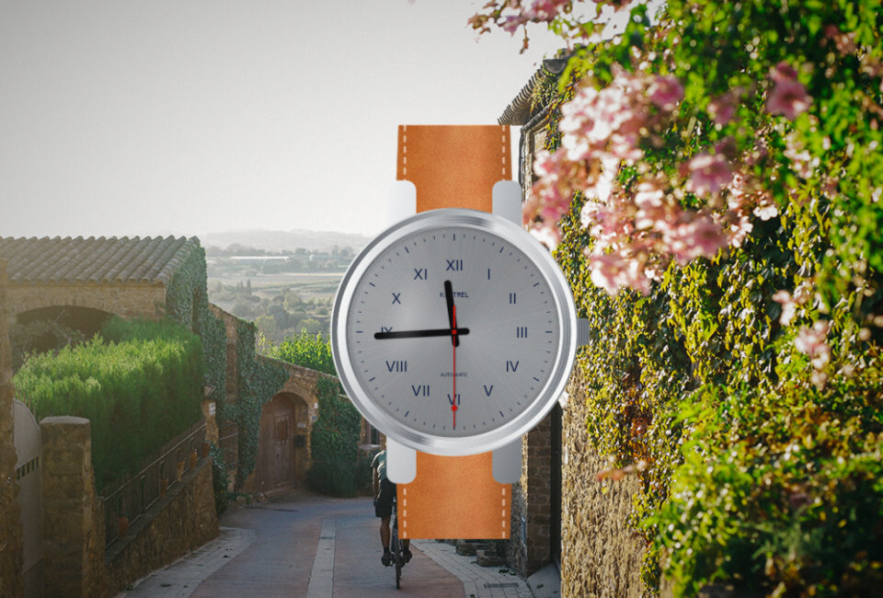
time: 11.44.30
